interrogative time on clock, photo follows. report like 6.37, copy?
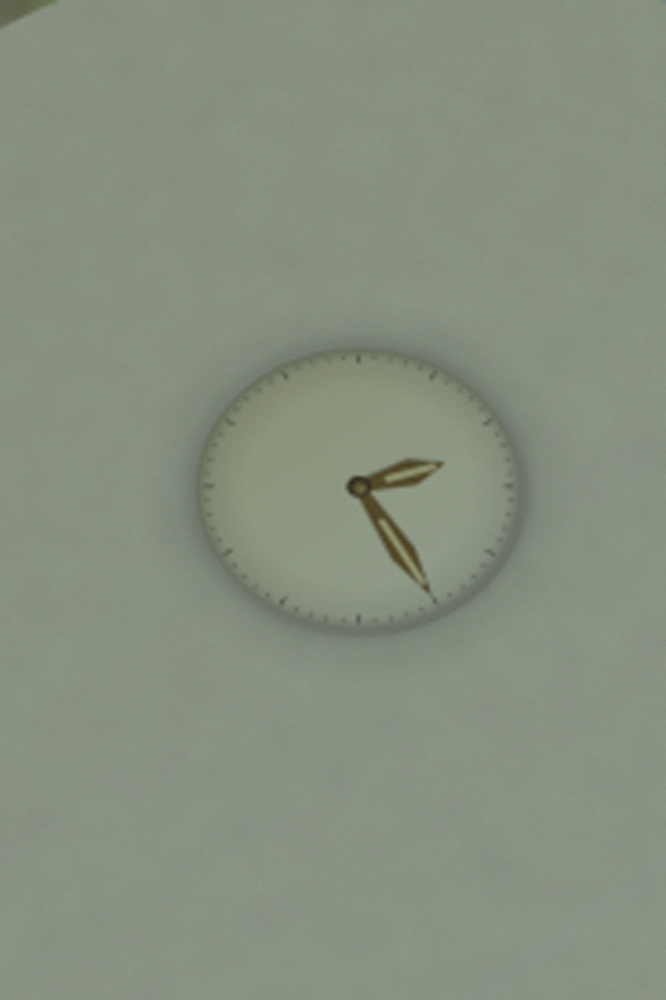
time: 2.25
